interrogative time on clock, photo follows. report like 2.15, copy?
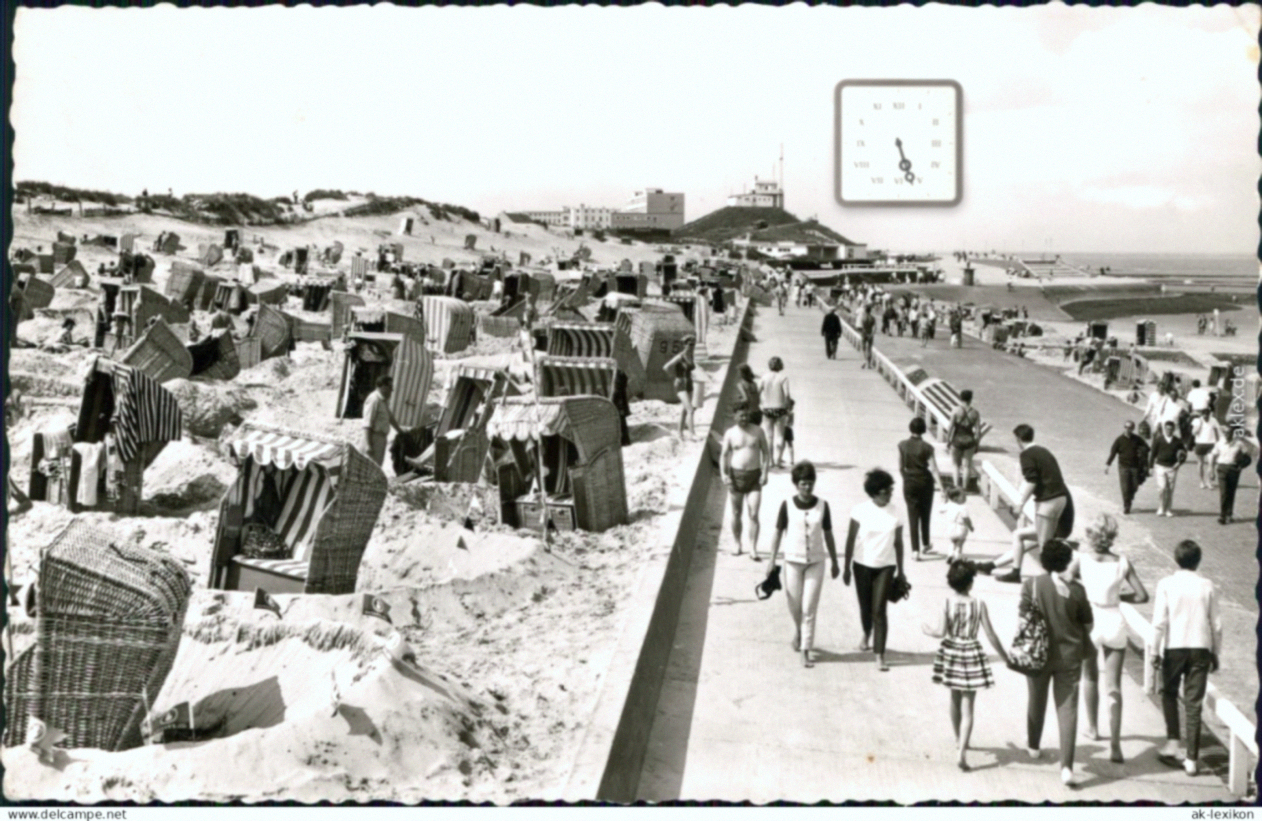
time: 5.27
